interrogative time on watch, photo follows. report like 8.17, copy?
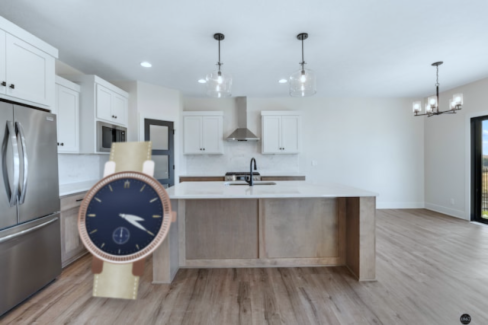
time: 3.20
